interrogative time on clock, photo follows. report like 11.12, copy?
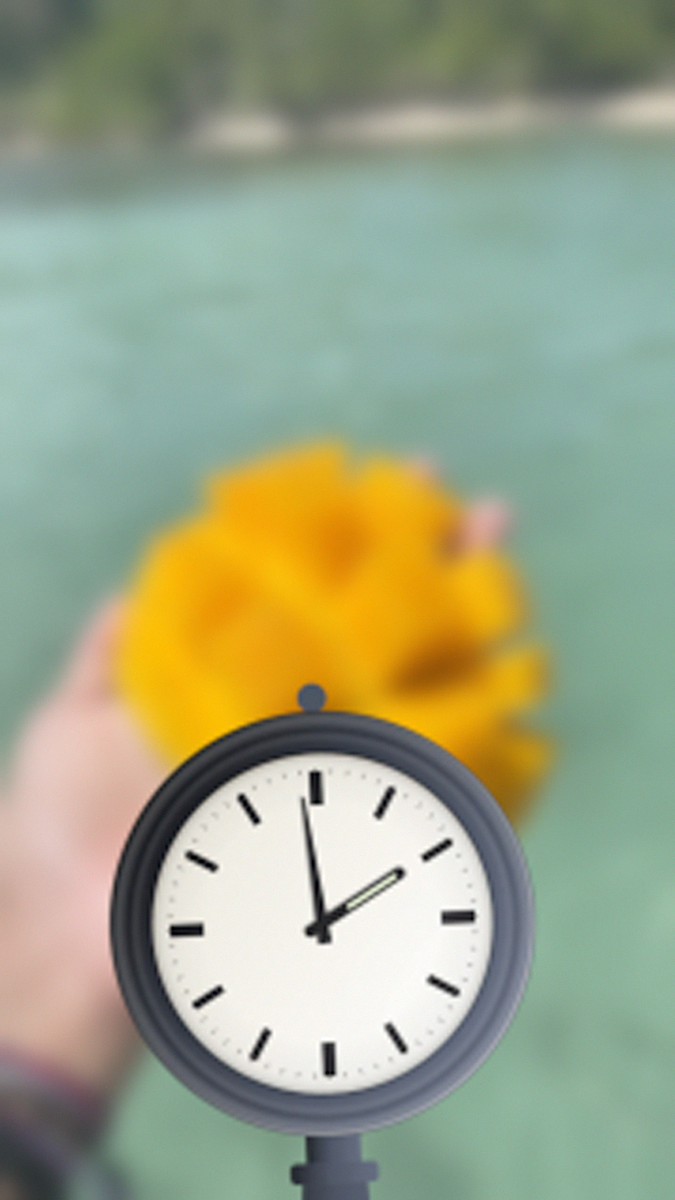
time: 1.59
